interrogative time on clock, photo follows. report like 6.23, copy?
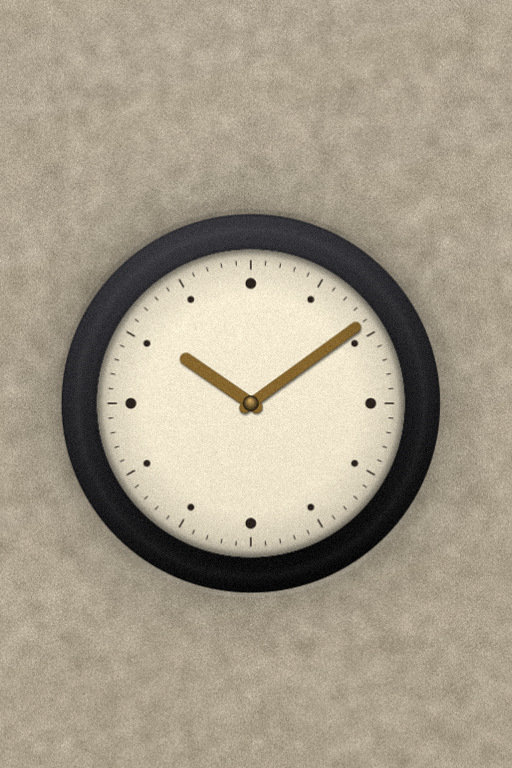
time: 10.09
